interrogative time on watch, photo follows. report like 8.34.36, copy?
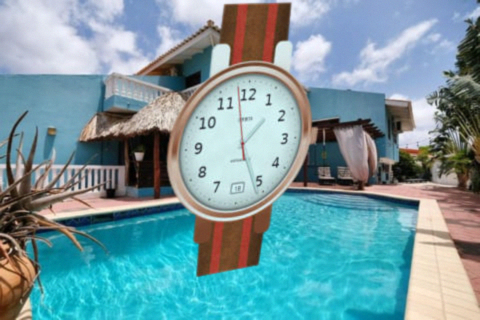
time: 1.25.58
